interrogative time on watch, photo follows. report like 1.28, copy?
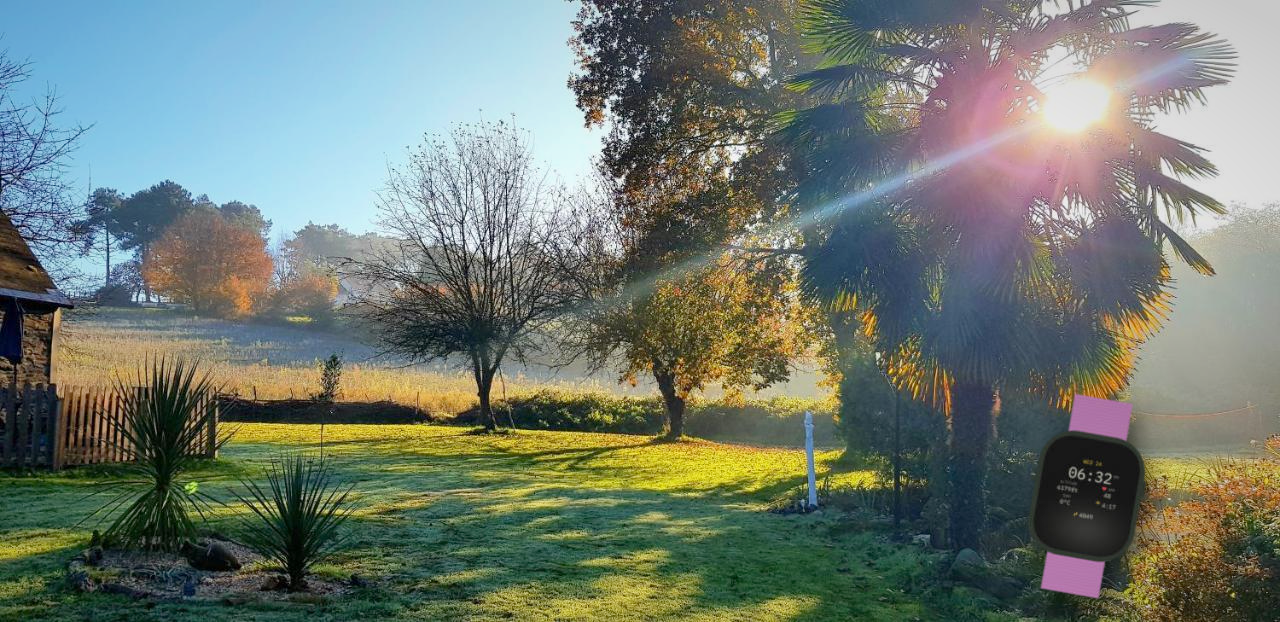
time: 6.32
